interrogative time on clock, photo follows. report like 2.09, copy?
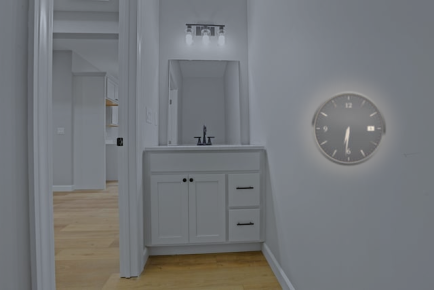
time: 6.31
